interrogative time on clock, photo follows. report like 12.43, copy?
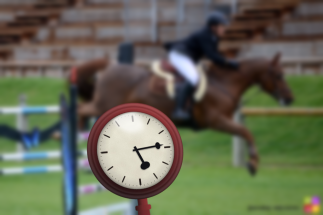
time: 5.14
